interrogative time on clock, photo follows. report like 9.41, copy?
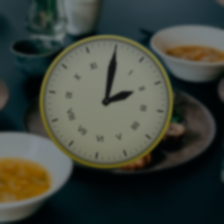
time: 2.00
